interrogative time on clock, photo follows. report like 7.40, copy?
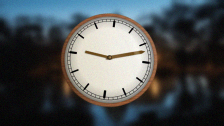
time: 9.12
